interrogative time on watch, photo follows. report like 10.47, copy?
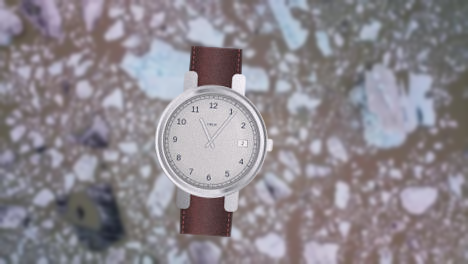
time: 11.06
